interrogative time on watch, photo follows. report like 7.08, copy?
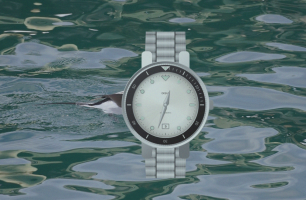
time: 12.33
